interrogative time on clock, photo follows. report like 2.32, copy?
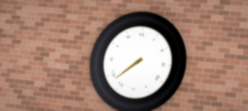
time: 7.38
